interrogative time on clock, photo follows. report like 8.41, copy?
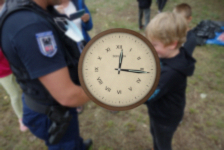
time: 12.16
